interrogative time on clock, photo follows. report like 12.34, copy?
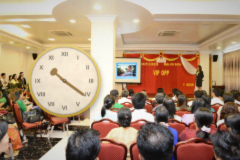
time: 10.21
